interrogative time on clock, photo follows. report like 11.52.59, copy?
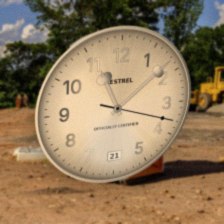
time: 11.08.18
